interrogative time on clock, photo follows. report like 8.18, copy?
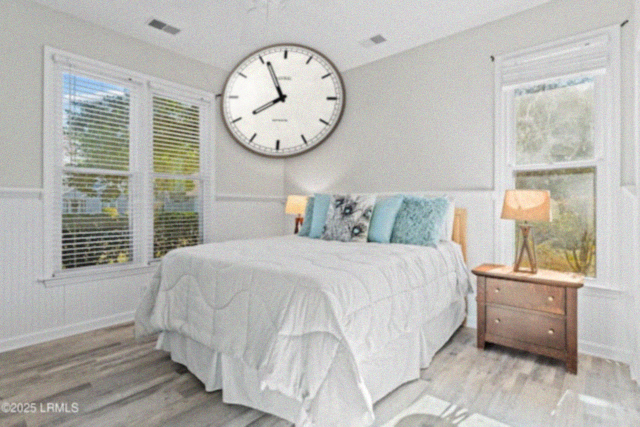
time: 7.56
